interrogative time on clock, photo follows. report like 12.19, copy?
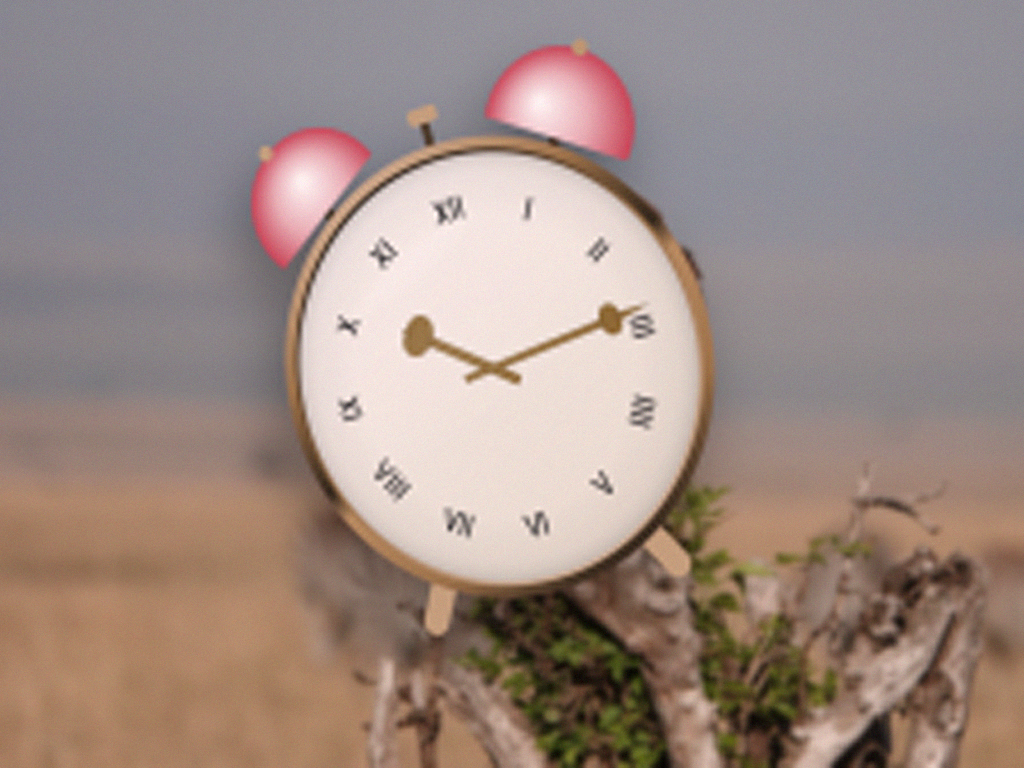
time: 10.14
